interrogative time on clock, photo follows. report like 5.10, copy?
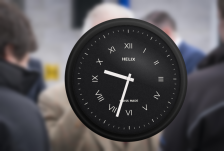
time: 9.33
